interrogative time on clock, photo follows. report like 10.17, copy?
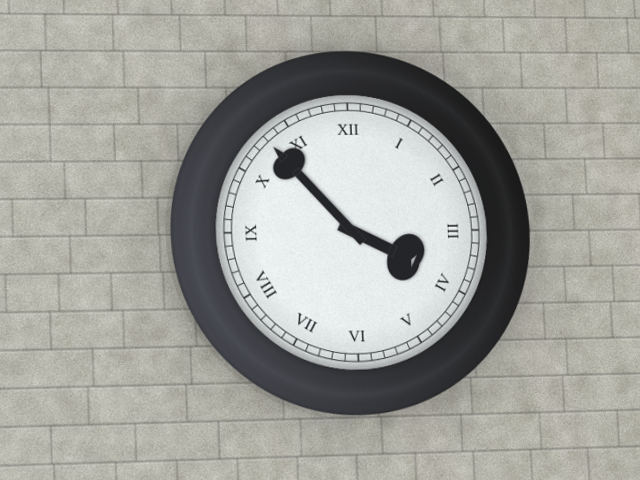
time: 3.53
